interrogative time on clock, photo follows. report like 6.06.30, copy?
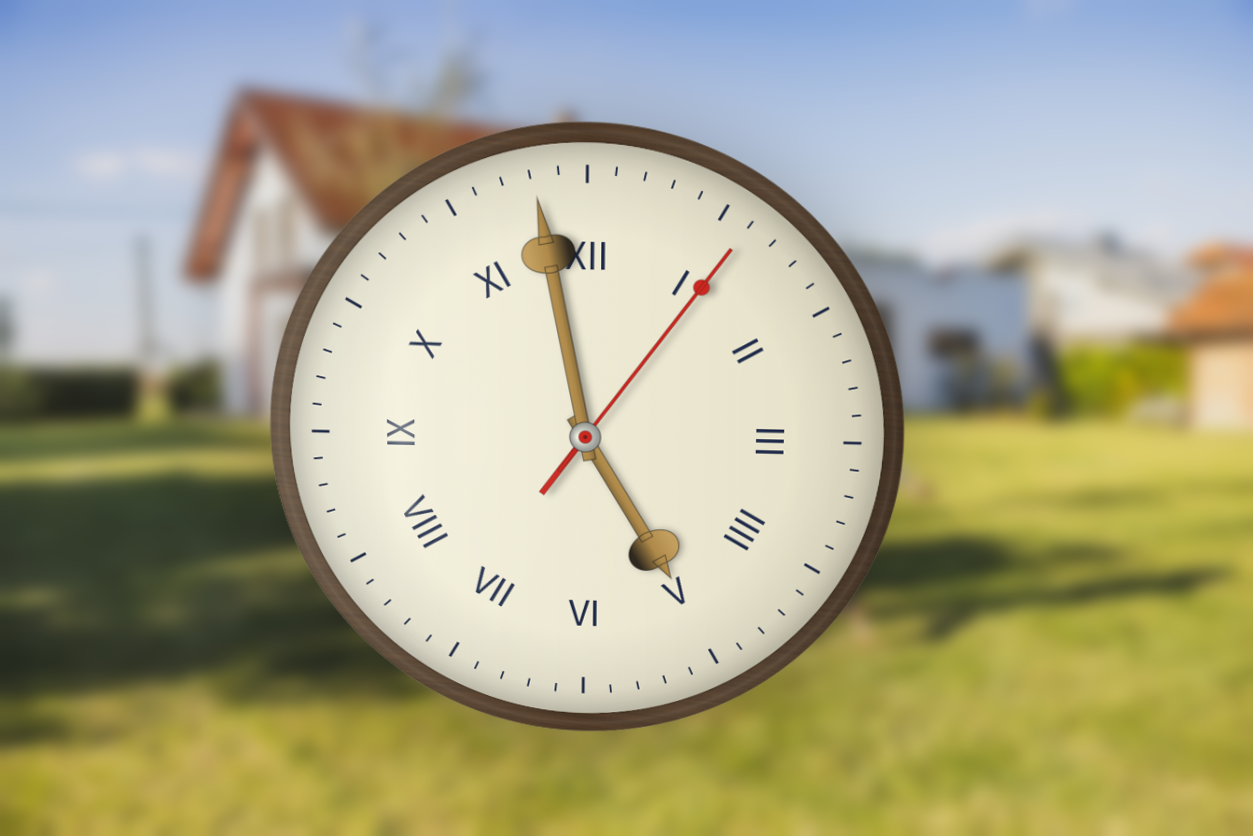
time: 4.58.06
